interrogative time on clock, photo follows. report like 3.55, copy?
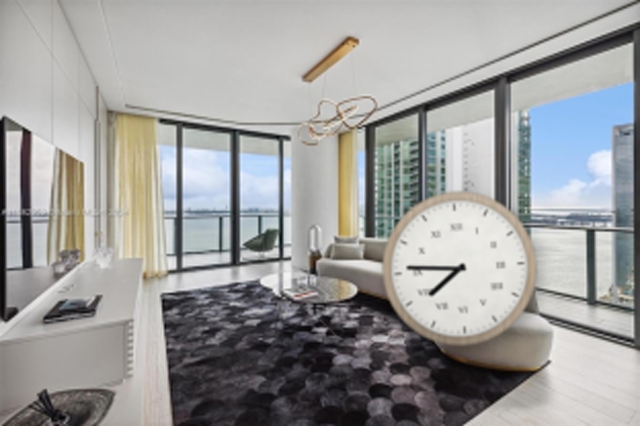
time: 7.46
